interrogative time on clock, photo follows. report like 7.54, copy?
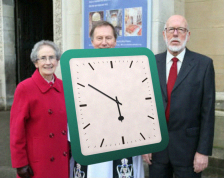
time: 5.51
